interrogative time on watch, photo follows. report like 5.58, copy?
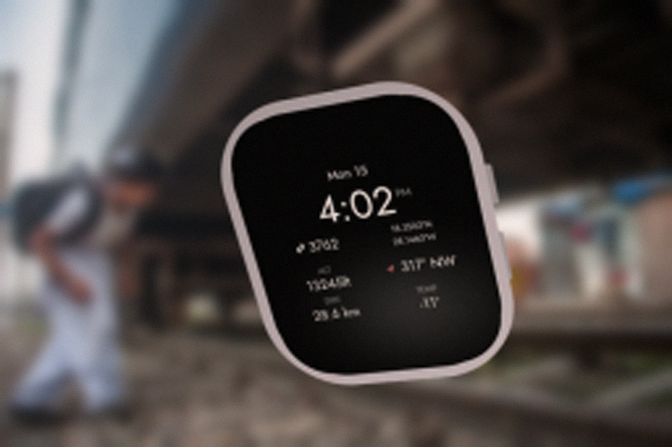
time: 4.02
